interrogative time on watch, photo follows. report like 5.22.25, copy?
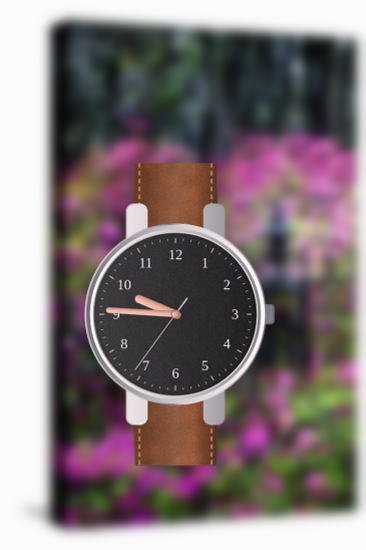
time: 9.45.36
